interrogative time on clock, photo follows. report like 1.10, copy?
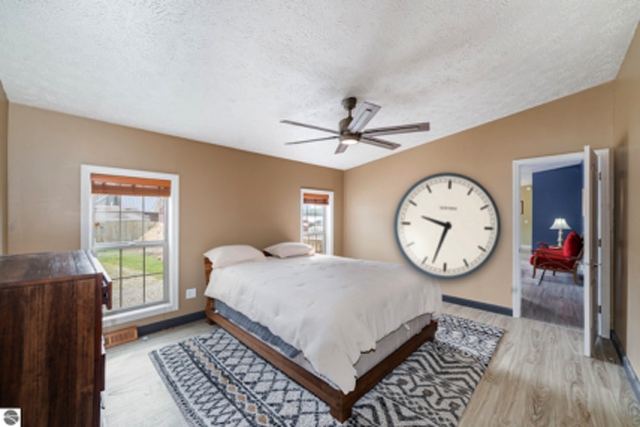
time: 9.33
